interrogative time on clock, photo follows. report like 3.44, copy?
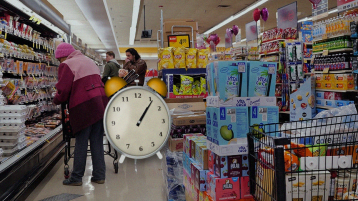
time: 1.06
